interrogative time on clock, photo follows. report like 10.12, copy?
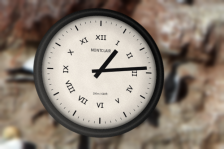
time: 1.14
